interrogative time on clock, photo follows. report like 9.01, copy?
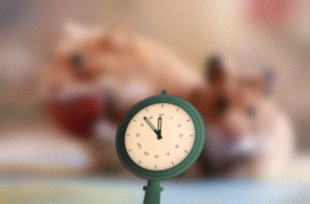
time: 11.53
